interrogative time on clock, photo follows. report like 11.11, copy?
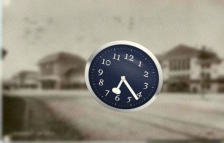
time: 6.22
